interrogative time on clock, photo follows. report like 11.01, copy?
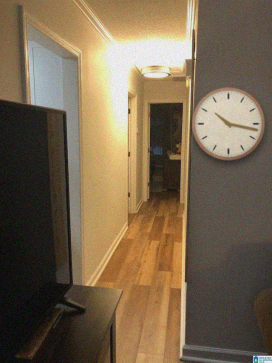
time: 10.17
